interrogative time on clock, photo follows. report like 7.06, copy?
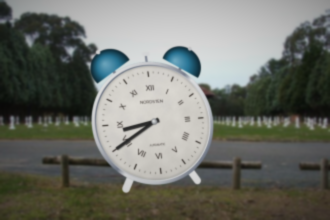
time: 8.40
